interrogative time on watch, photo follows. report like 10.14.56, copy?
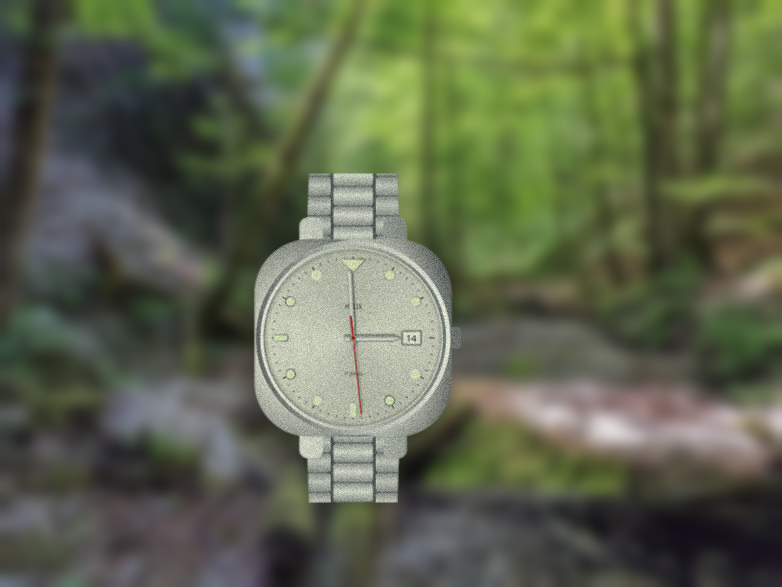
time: 2.59.29
